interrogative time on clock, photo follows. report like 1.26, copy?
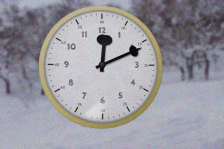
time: 12.11
